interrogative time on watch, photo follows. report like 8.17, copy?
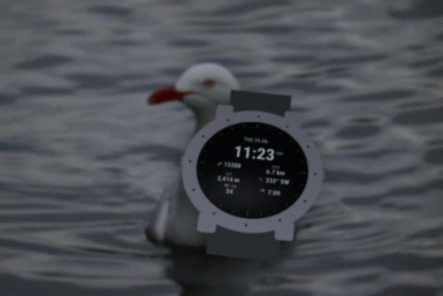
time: 11.23
